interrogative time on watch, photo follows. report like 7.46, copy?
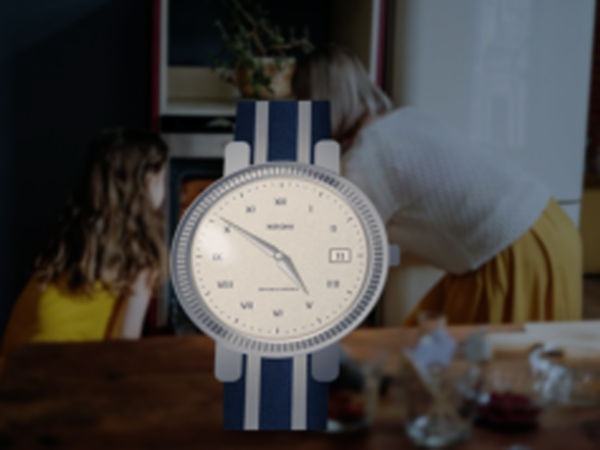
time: 4.51
